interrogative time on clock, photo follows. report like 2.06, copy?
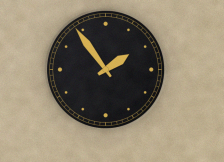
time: 1.54
